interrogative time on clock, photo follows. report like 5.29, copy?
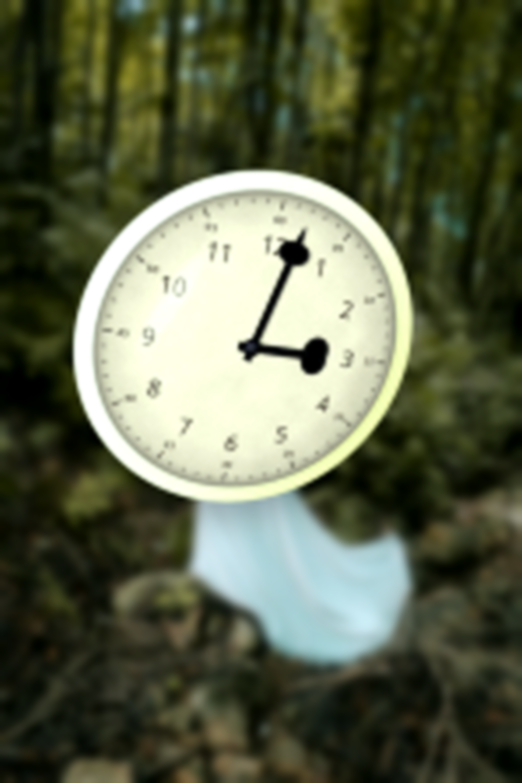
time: 3.02
